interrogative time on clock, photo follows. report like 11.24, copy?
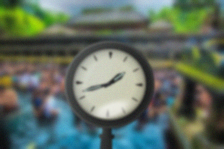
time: 1.42
